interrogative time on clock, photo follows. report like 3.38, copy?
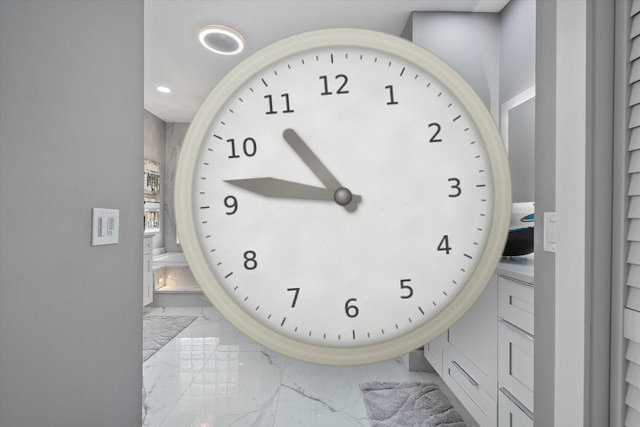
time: 10.47
